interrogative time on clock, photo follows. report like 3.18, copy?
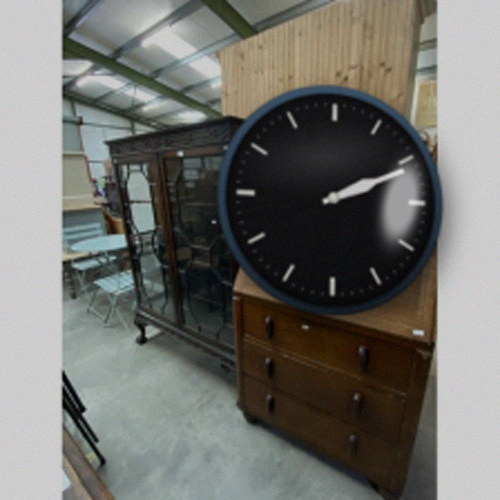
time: 2.11
